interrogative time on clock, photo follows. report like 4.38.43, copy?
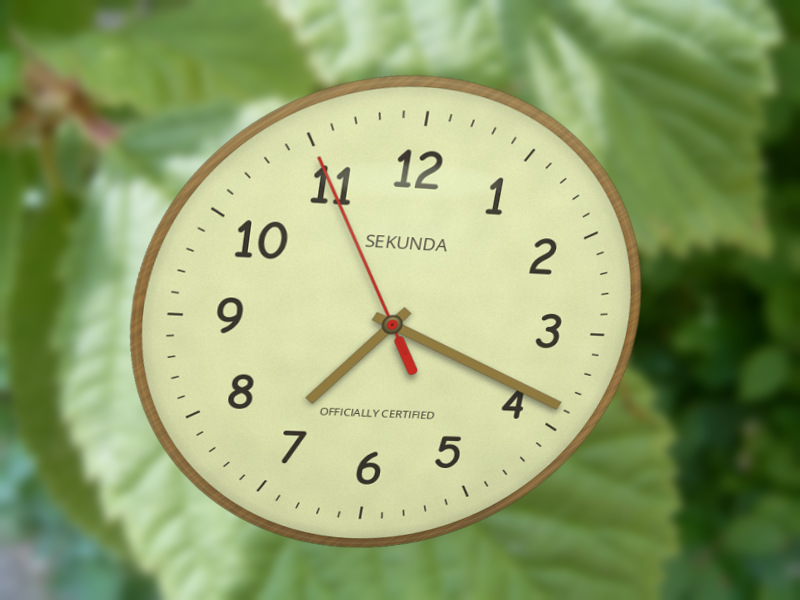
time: 7.18.55
